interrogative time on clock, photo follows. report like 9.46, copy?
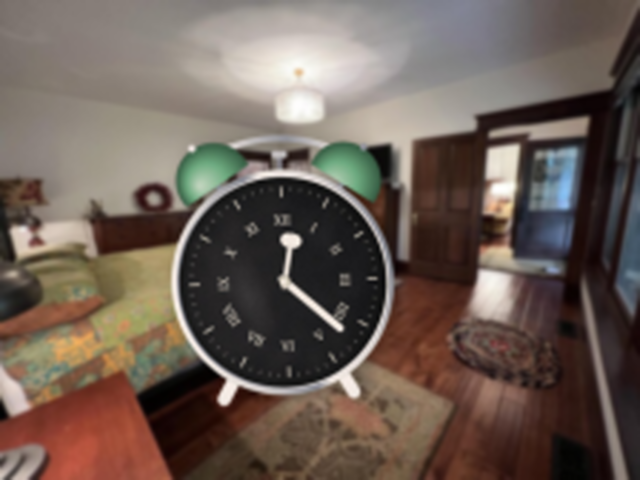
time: 12.22
